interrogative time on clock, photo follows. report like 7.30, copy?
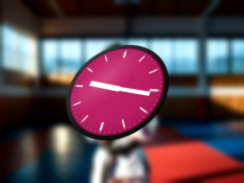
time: 9.16
